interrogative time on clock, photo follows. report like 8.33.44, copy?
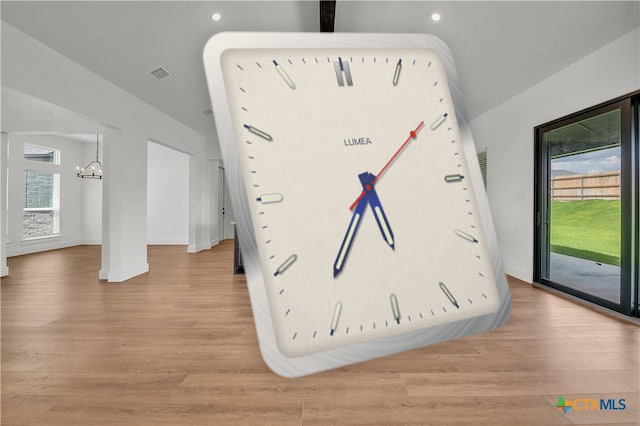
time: 5.36.09
